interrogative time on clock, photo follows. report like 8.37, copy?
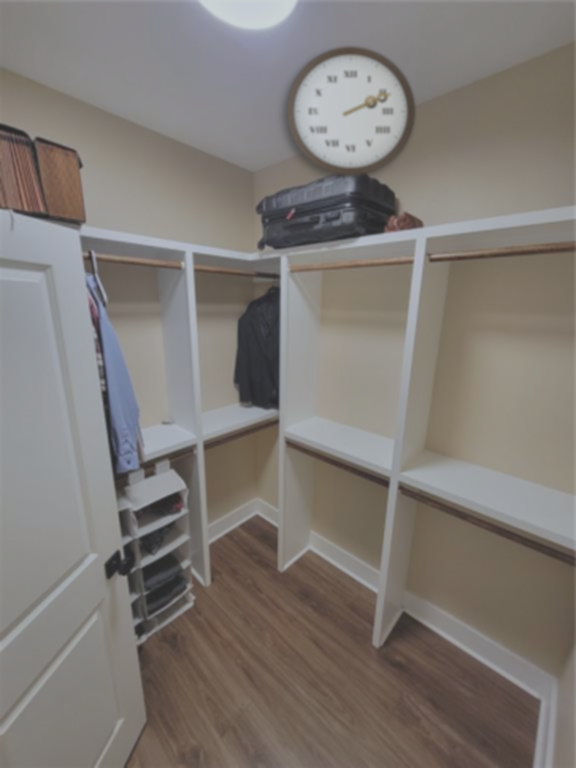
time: 2.11
